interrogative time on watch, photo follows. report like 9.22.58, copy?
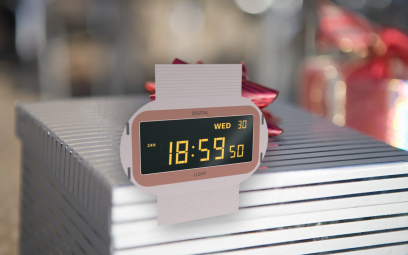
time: 18.59.50
